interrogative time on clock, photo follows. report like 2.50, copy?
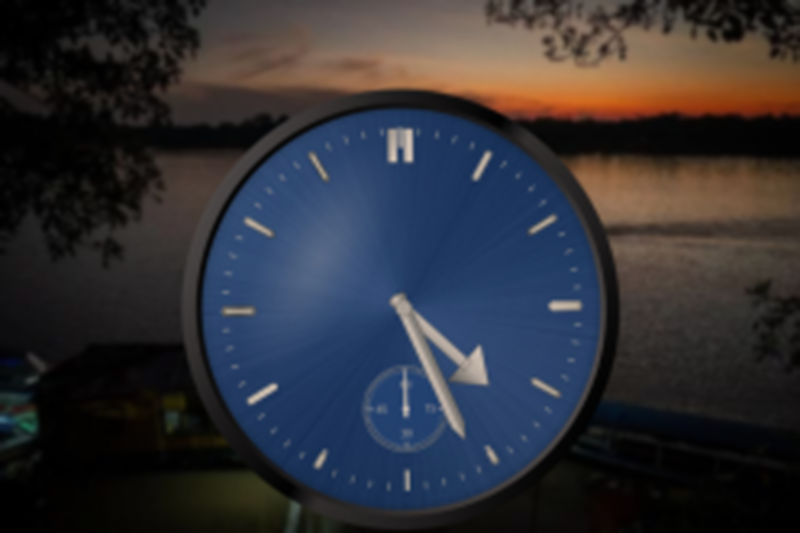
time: 4.26
